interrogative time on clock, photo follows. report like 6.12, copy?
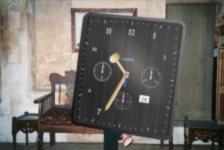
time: 10.34
